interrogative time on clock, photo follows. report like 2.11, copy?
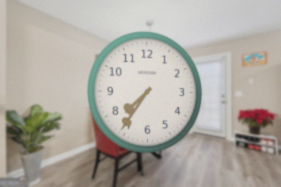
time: 7.36
